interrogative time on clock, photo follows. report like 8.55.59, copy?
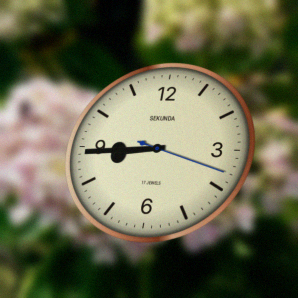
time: 8.44.18
